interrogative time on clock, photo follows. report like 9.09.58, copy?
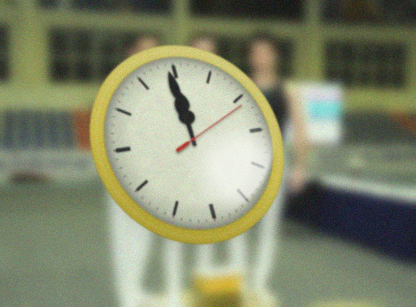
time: 11.59.11
